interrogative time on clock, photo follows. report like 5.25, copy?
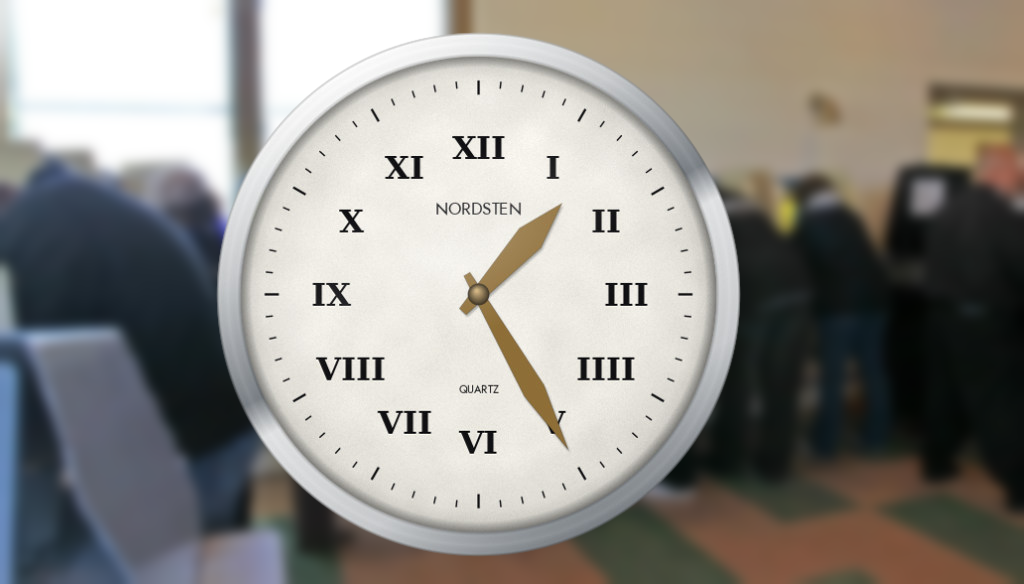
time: 1.25
